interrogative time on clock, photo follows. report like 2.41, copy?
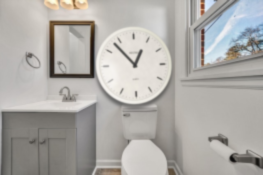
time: 12.53
